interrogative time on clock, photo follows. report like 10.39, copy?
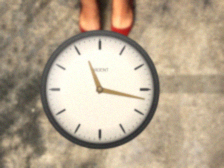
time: 11.17
